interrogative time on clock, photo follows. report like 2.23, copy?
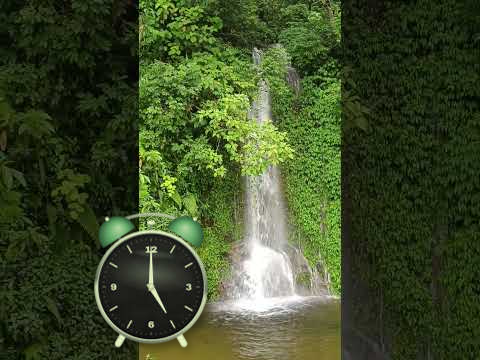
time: 5.00
